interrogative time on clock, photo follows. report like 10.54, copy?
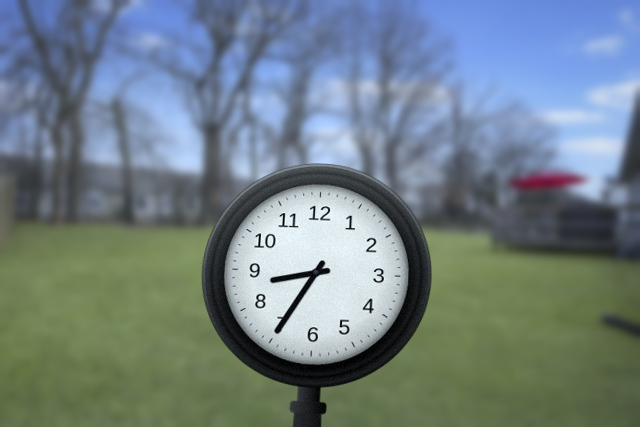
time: 8.35
